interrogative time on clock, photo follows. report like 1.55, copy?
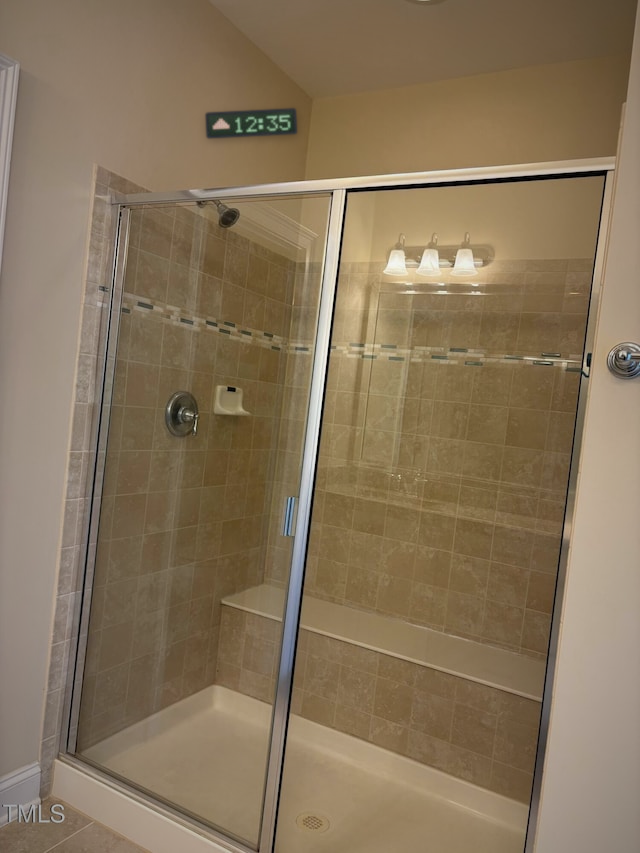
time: 12.35
